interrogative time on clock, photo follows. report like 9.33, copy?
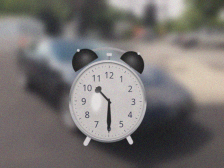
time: 10.30
